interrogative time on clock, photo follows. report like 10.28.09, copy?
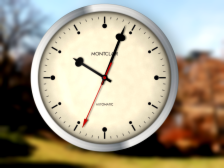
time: 10.03.34
